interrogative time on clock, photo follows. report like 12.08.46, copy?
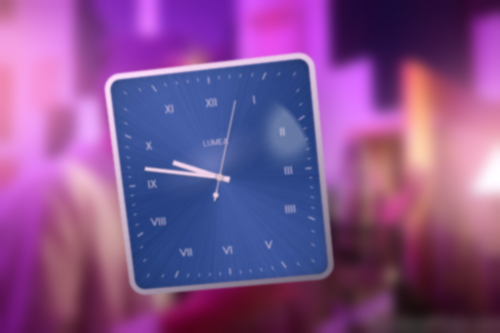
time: 9.47.03
